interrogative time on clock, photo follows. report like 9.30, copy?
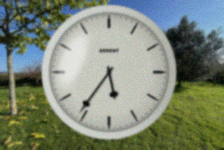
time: 5.36
